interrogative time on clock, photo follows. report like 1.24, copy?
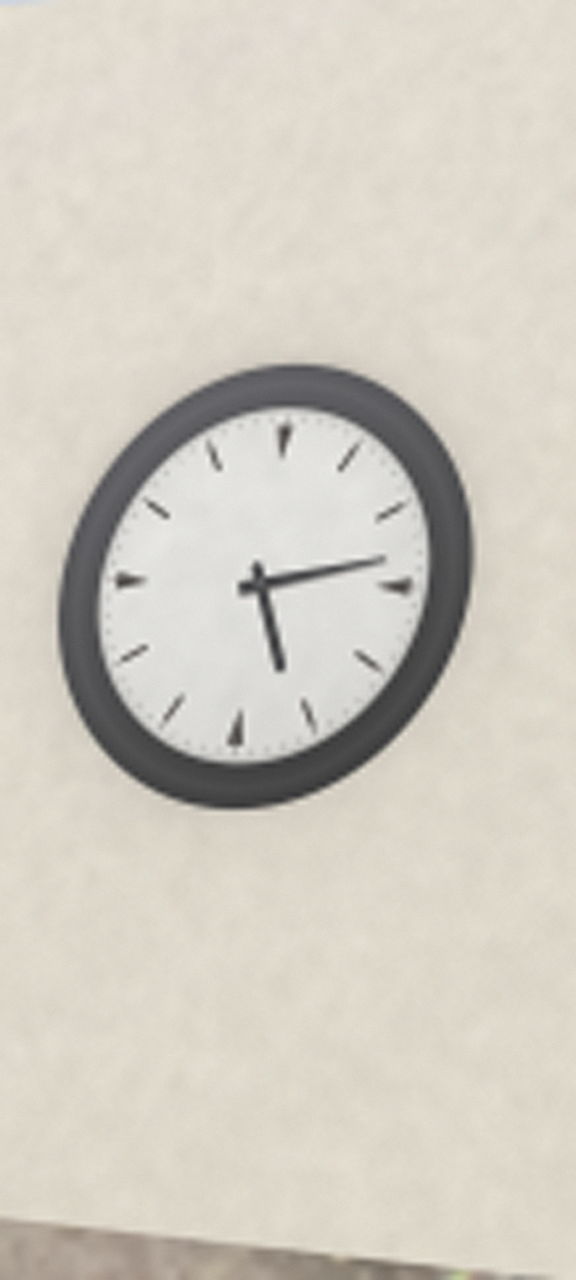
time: 5.13
